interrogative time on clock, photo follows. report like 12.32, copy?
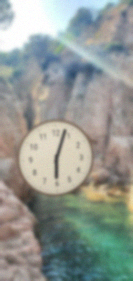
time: 6.03
